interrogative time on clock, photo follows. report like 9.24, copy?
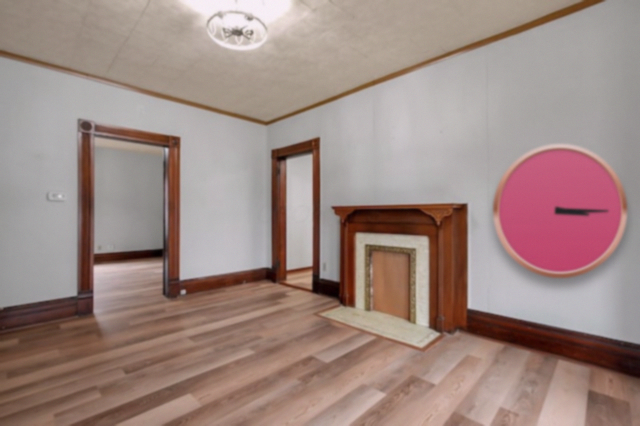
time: 3.15
